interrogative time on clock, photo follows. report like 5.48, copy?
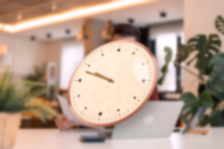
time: 9.48
